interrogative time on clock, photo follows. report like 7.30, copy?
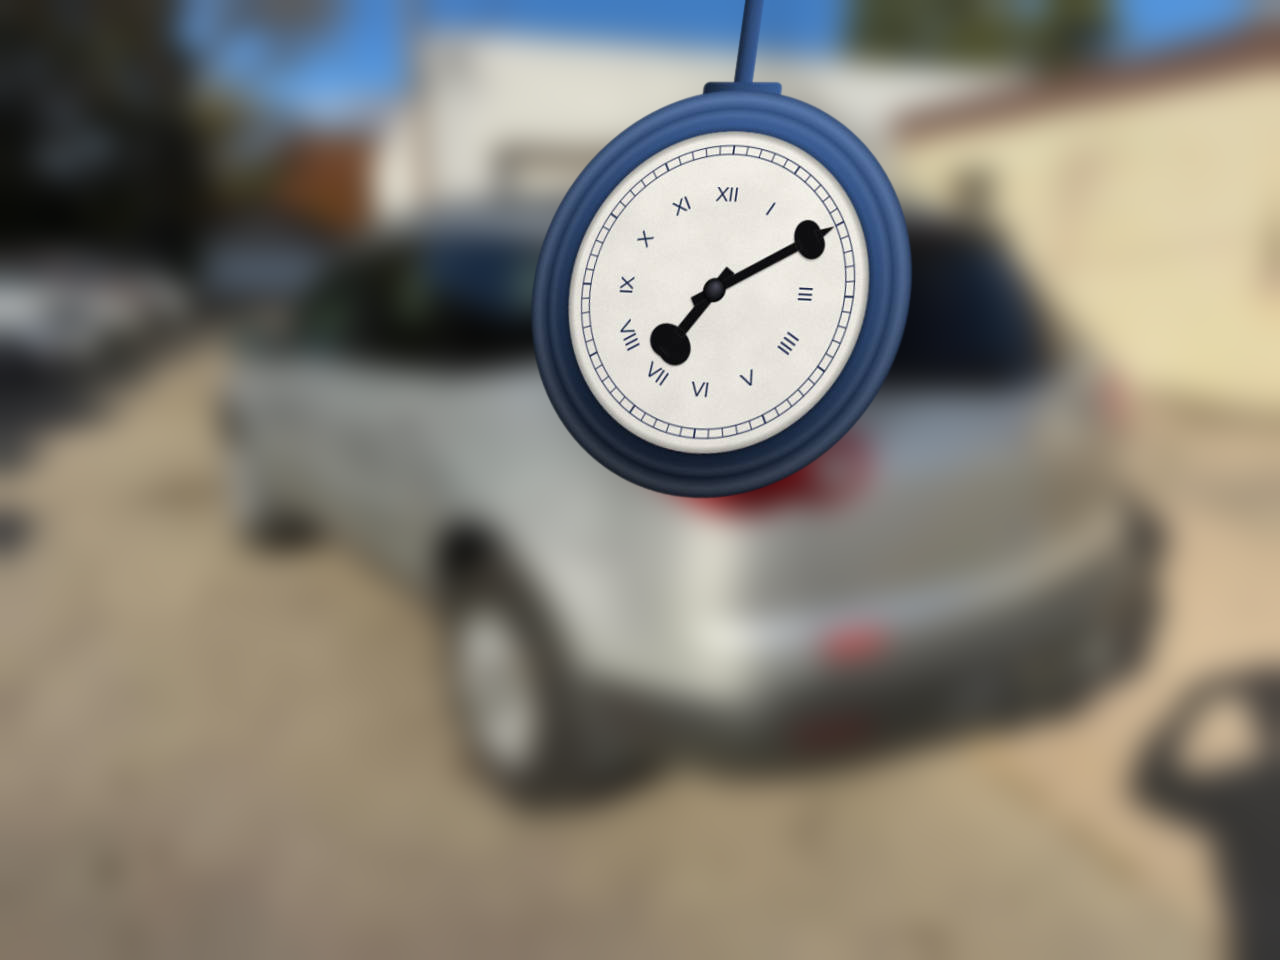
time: 7.10
